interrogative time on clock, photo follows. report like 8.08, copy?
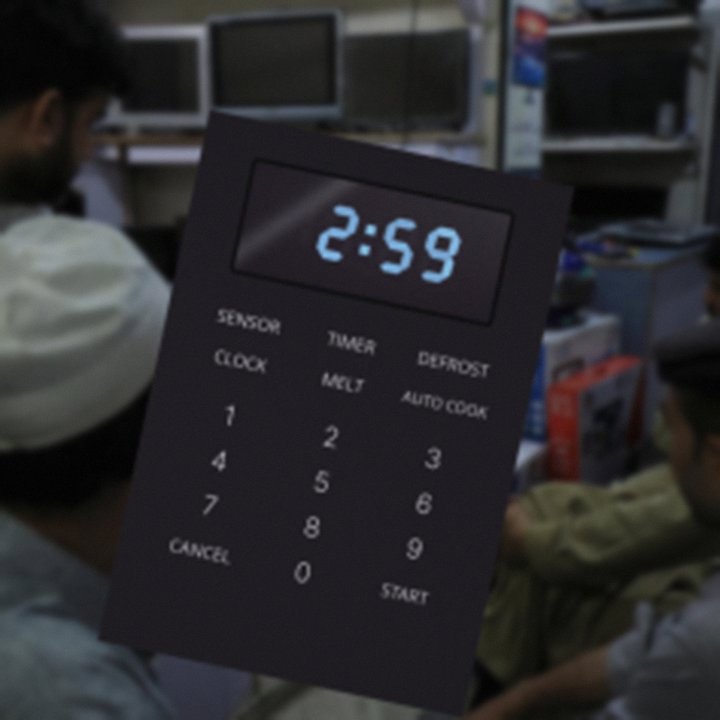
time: 2.59
